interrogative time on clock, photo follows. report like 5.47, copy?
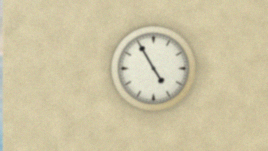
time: 4.55
